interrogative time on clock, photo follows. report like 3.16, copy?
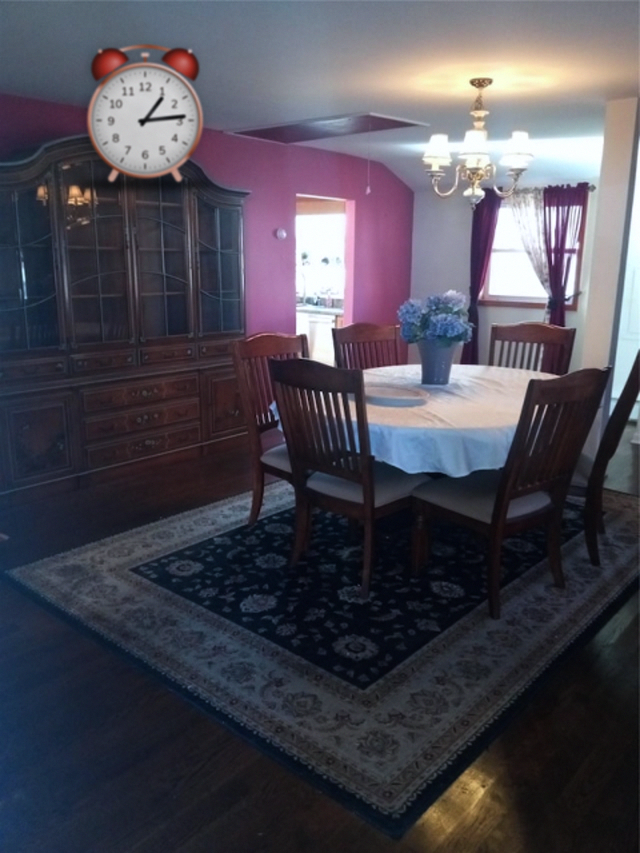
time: 1.14
